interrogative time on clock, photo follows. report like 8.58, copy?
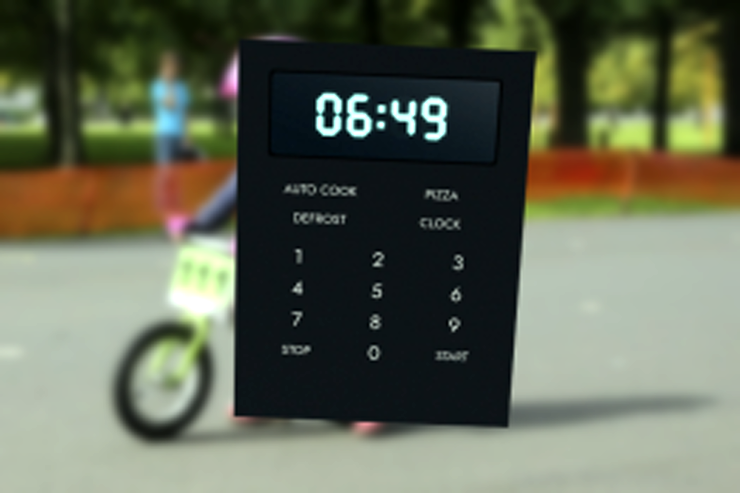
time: 6.49
